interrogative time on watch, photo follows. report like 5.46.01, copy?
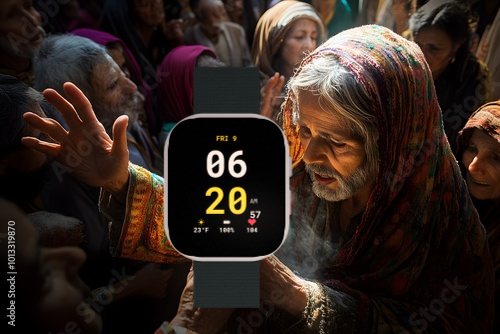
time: 6.20.57
